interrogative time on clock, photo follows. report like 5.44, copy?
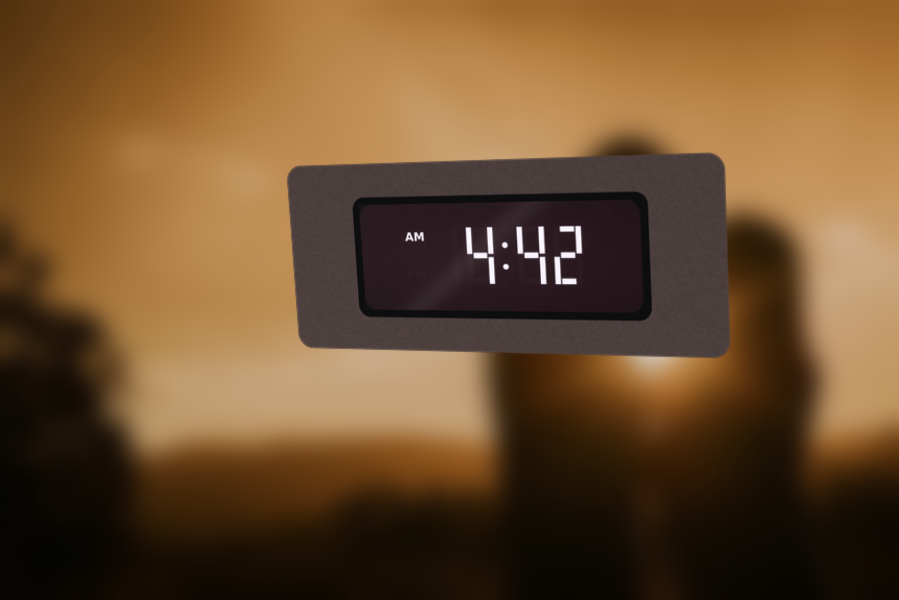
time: 4.42
